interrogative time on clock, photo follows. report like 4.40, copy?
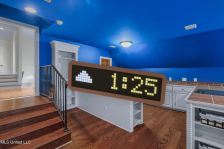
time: 1.25
